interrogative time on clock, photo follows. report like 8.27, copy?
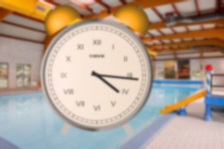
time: 4.16
